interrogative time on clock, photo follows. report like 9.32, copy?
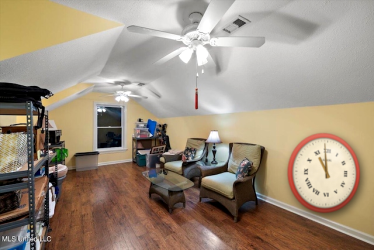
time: 10.59
